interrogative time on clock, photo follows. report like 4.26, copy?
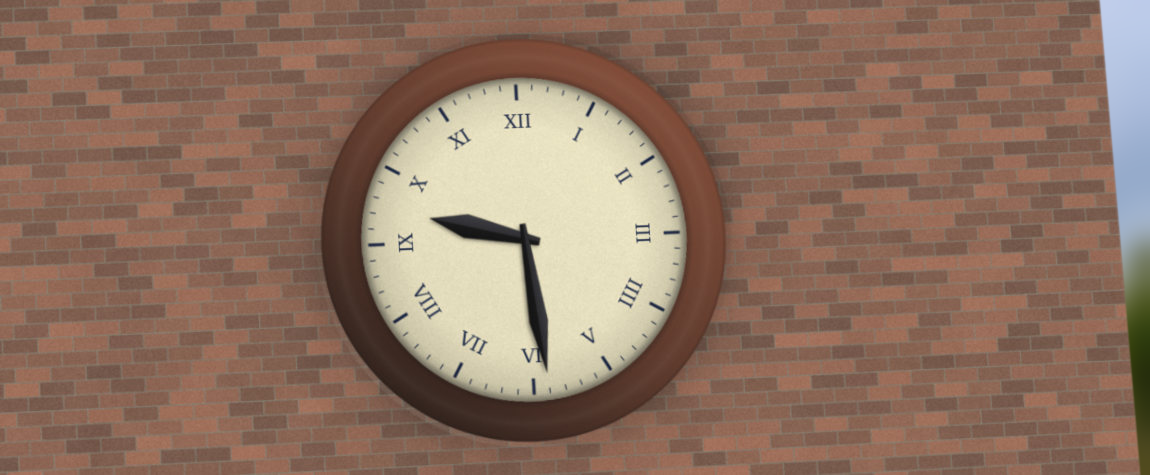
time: 9.29
